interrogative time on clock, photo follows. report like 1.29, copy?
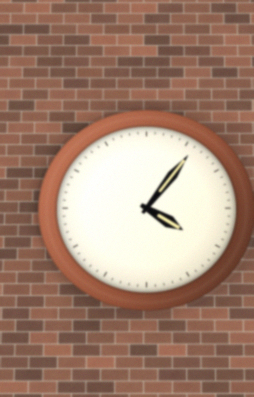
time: 4.06
